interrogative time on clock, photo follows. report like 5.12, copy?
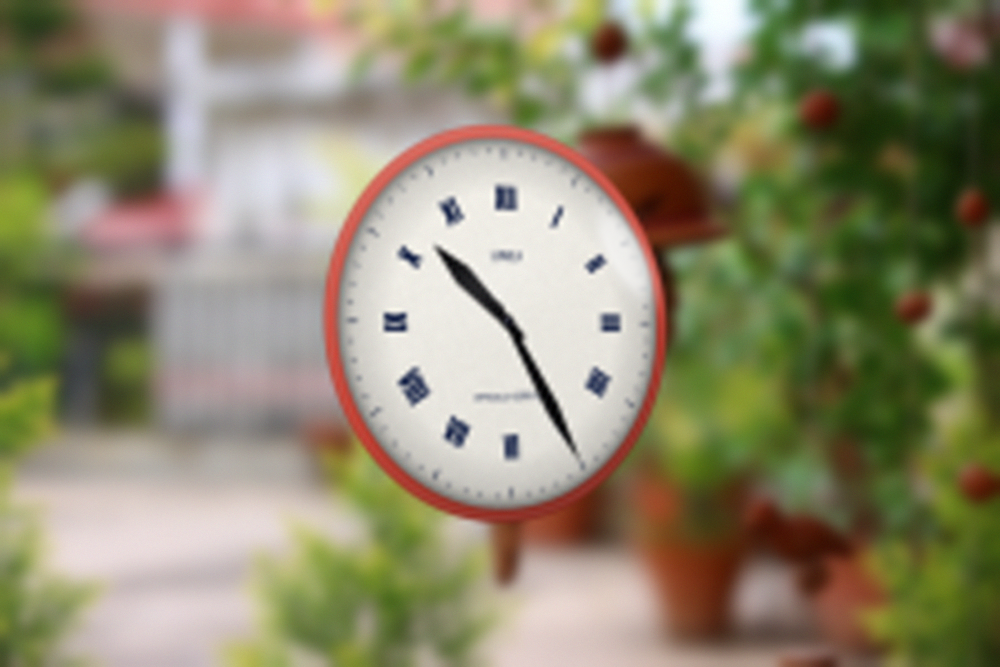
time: 10.25
